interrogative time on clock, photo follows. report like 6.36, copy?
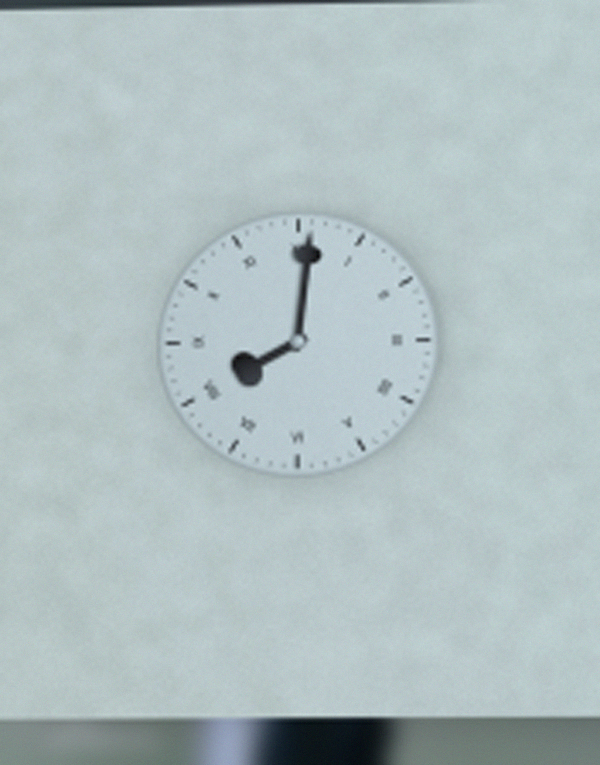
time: 8.01
